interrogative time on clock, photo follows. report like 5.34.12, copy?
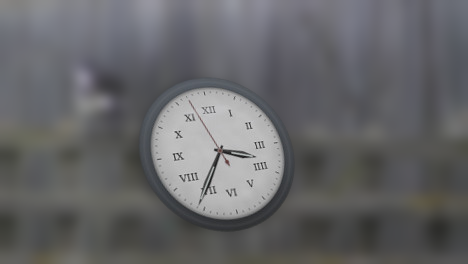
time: 3.35.57
